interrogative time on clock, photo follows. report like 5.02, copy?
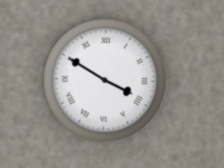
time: 3.50
